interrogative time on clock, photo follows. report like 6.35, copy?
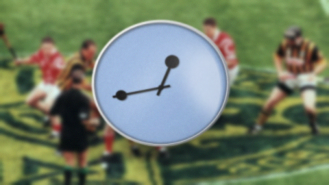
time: 12.43
